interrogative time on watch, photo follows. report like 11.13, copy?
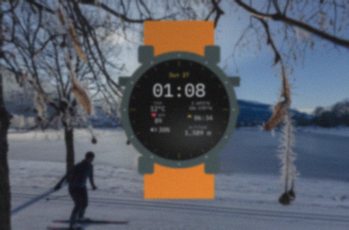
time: 1.08
